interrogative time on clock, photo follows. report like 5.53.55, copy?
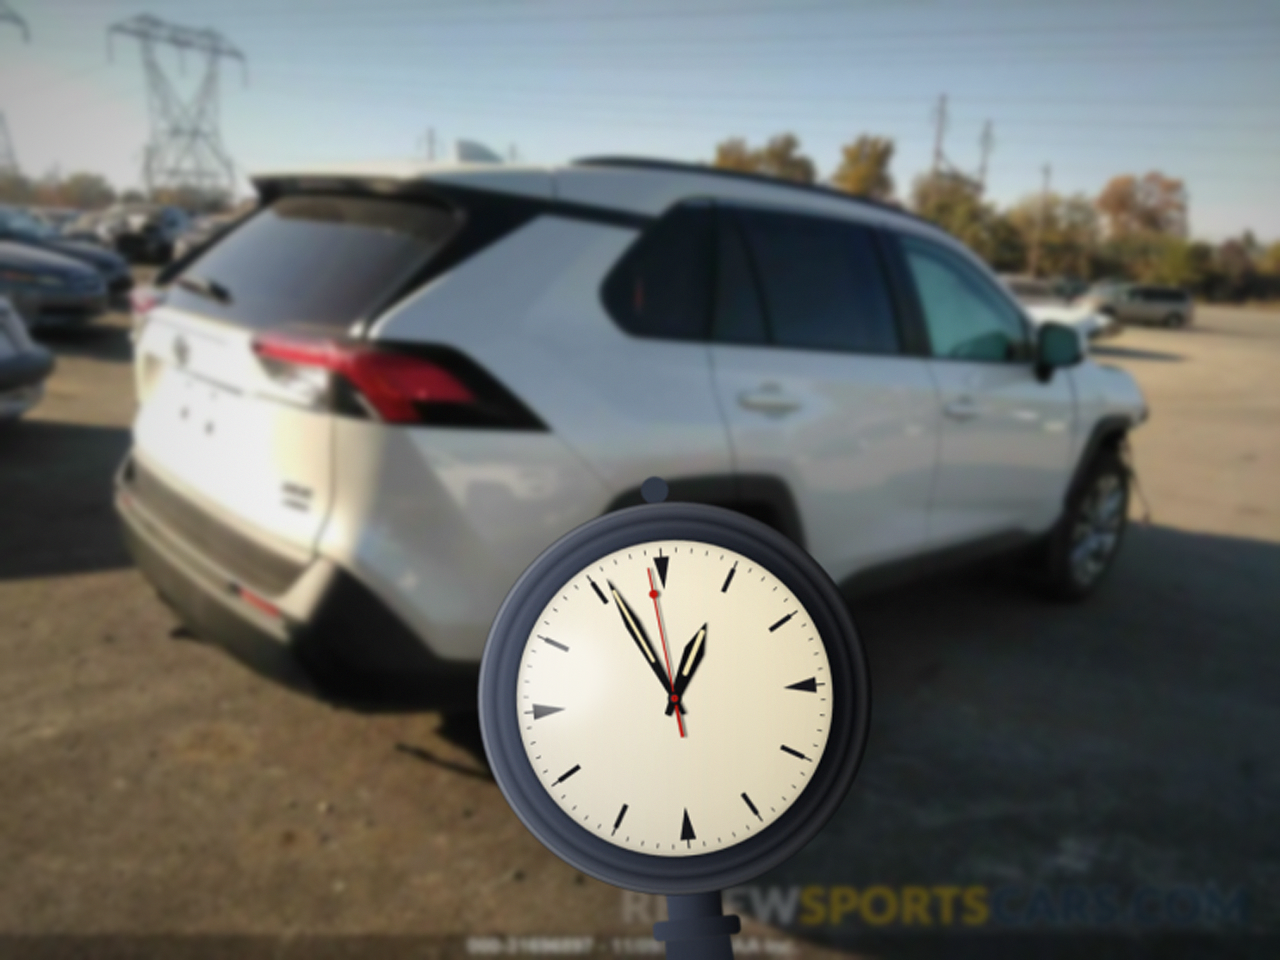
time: 12.55.59
